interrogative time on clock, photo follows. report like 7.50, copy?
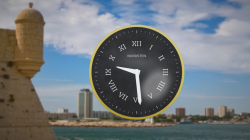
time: 9.29
